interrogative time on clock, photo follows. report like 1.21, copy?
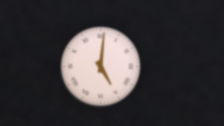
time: 5.01
